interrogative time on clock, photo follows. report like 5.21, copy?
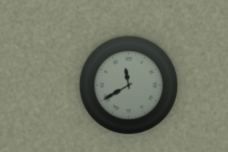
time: 11.40
